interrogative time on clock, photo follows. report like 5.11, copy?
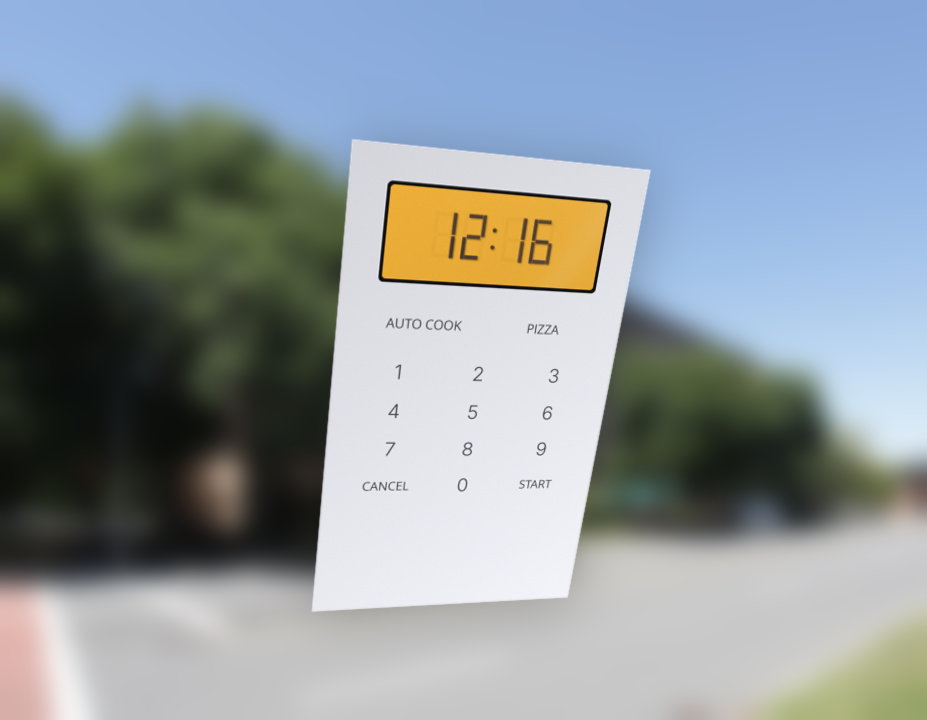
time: 12.16
